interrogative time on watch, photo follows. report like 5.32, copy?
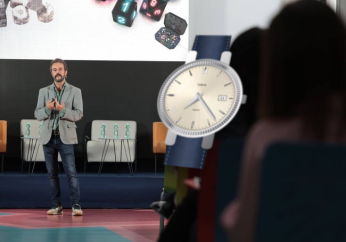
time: 7.23
